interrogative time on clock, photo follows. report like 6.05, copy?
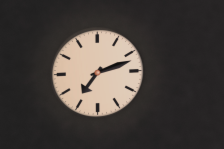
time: 7.12
